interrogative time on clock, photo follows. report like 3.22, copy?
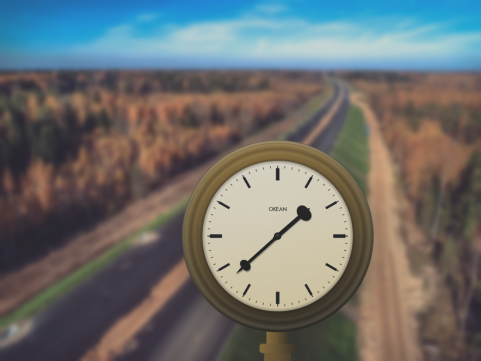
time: 1.38
